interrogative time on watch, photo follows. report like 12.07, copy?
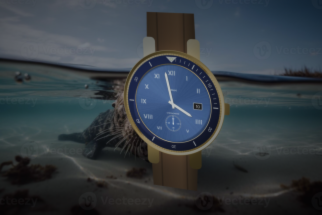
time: 3.58
